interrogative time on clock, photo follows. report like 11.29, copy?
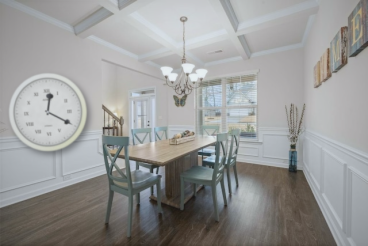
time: 12.20
